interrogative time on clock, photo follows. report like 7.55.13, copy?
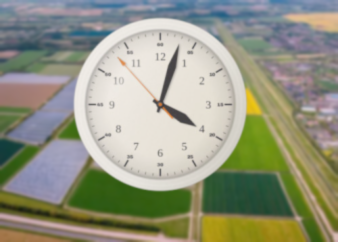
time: 4.02.53
